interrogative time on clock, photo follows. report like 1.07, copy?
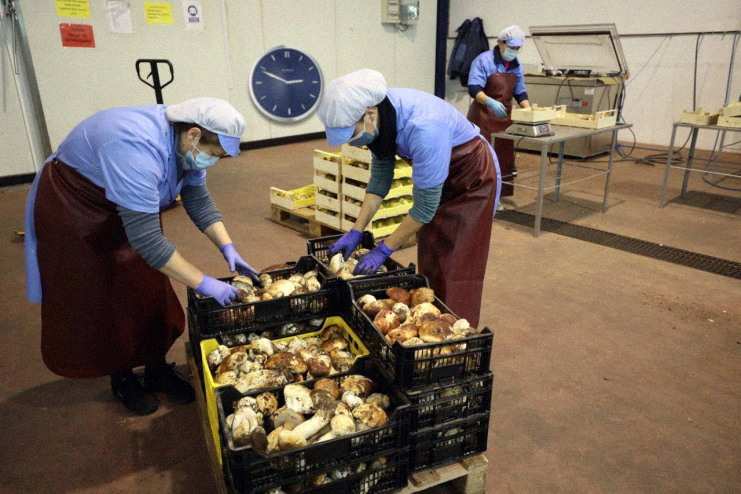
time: 2.49
